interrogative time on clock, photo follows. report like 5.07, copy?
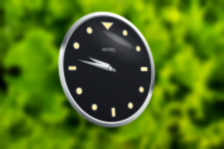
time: 9.47
